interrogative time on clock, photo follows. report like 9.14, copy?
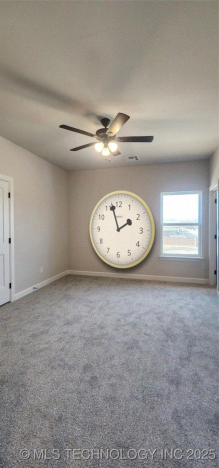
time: 1.57
